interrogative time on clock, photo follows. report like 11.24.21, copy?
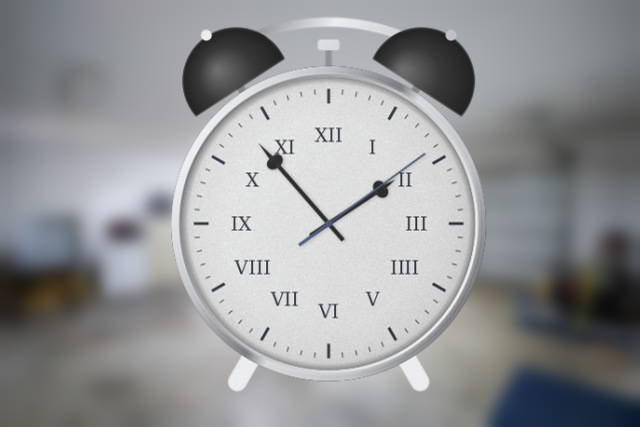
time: 1.53.09
